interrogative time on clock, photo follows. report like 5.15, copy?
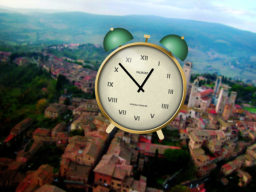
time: 12.52
